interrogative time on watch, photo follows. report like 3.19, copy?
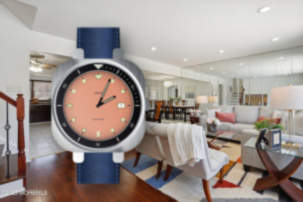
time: 2.04
